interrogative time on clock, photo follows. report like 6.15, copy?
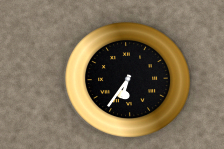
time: 6.36
